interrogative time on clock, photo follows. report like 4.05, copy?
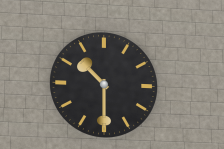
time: 10.30
